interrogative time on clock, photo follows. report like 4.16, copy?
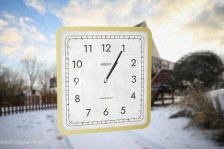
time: 1.05
